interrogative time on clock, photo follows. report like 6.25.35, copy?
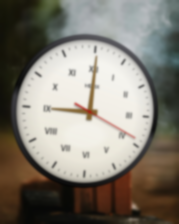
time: 9.00.19
